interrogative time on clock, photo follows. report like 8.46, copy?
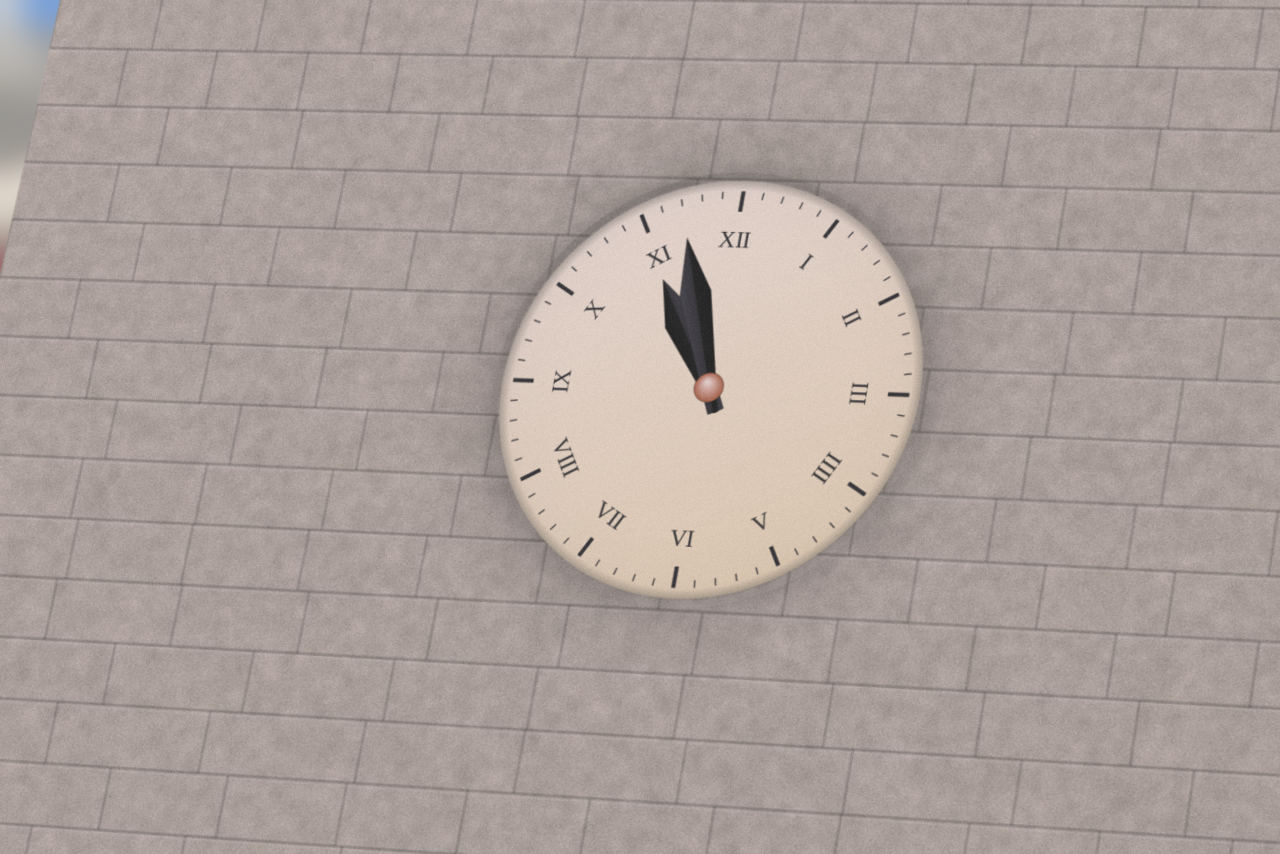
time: 10.57
